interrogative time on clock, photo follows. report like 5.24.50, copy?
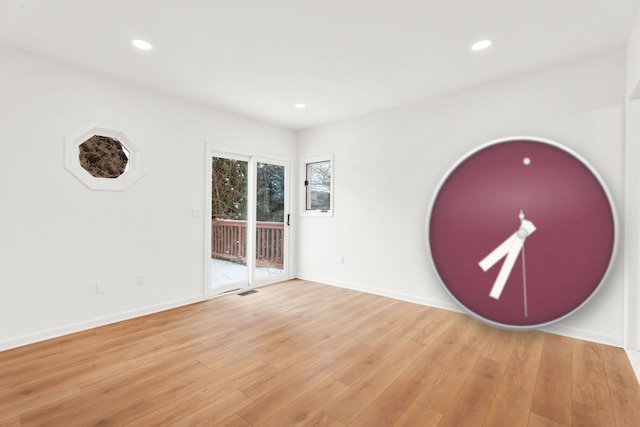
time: 7.33.29
